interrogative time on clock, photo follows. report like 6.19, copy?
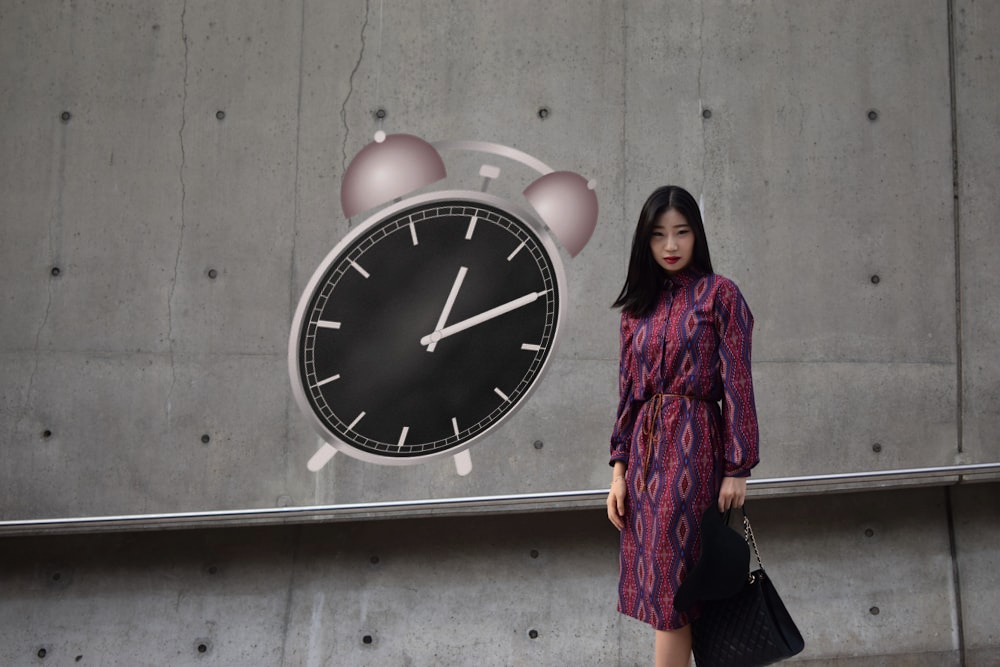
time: 12.10
